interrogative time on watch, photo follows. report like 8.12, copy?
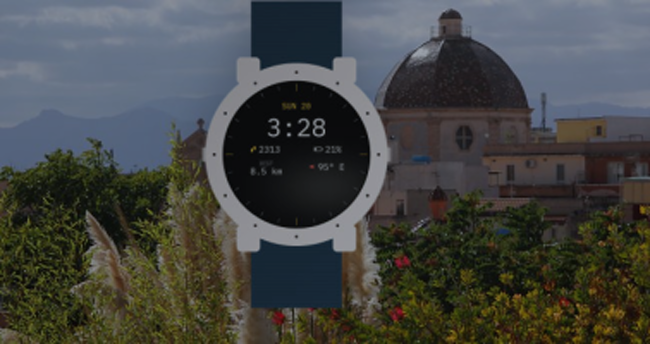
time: 3.28
